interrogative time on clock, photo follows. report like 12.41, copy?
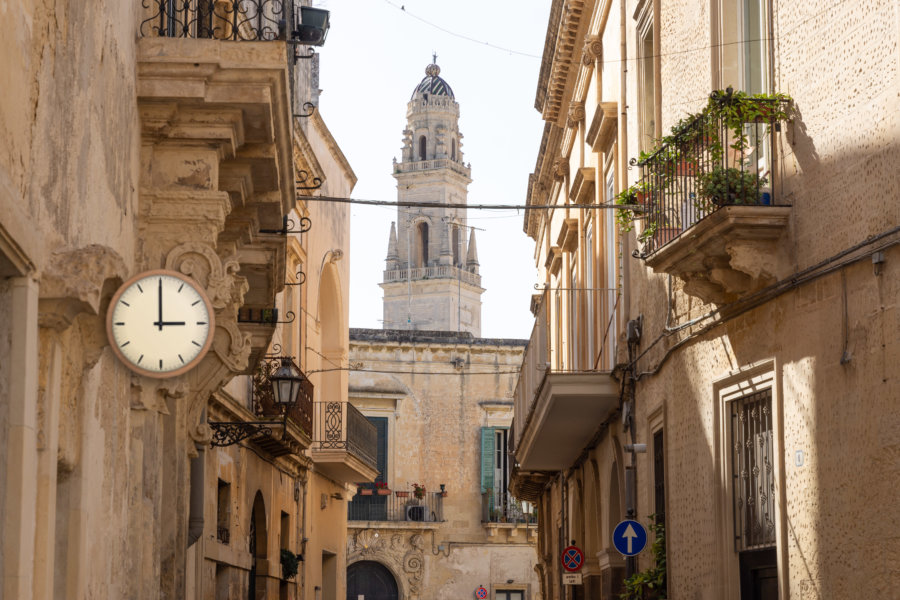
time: 3.00
